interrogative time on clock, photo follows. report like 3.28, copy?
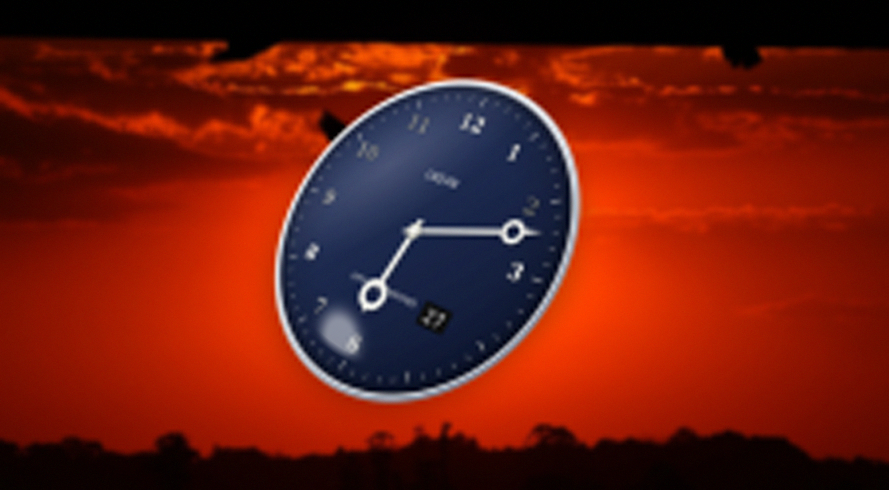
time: 6.12
